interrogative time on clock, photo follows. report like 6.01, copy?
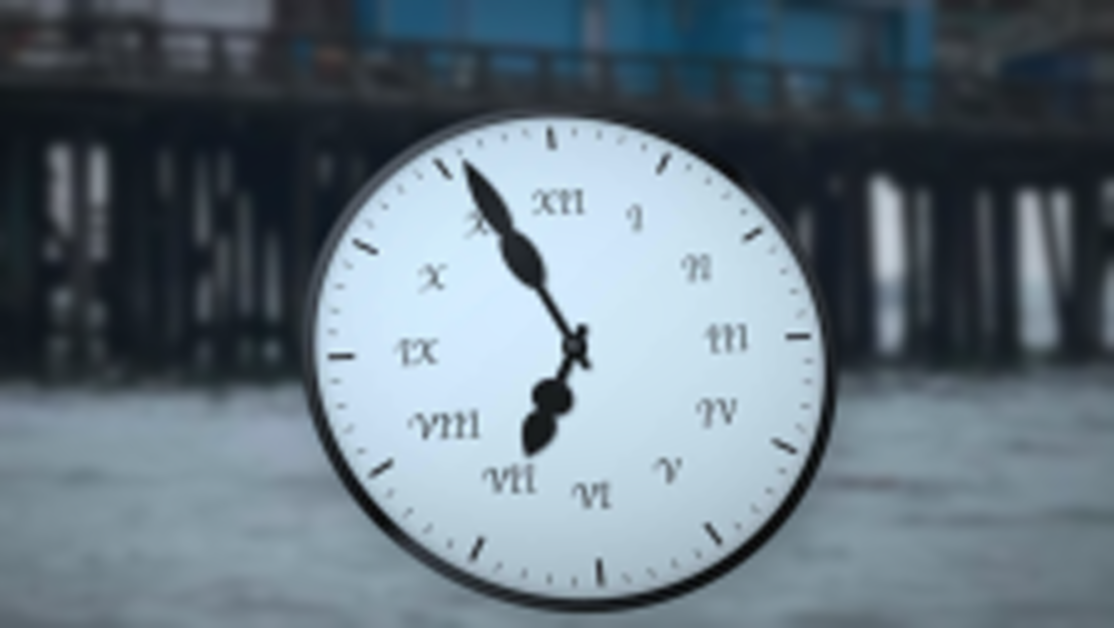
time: 6.56
